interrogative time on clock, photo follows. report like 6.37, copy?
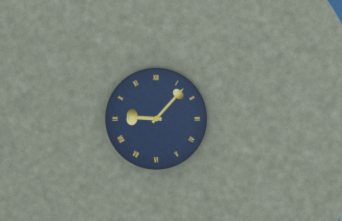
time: 9.07
